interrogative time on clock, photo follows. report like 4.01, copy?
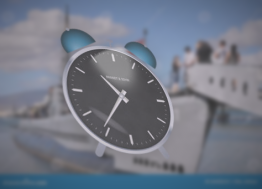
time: 10.36
